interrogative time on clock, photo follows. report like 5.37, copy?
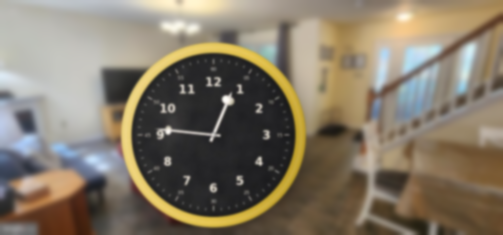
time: 12.46
